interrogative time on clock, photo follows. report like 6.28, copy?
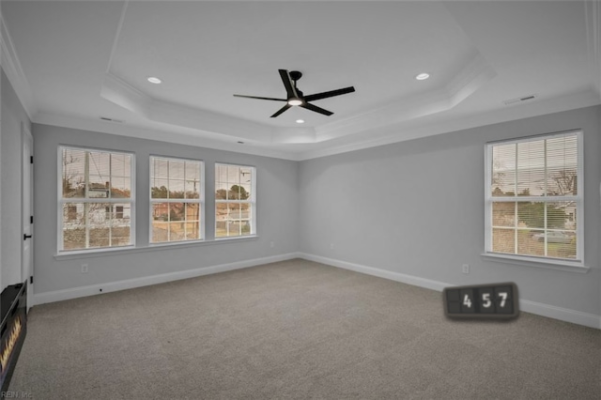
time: 4.57
